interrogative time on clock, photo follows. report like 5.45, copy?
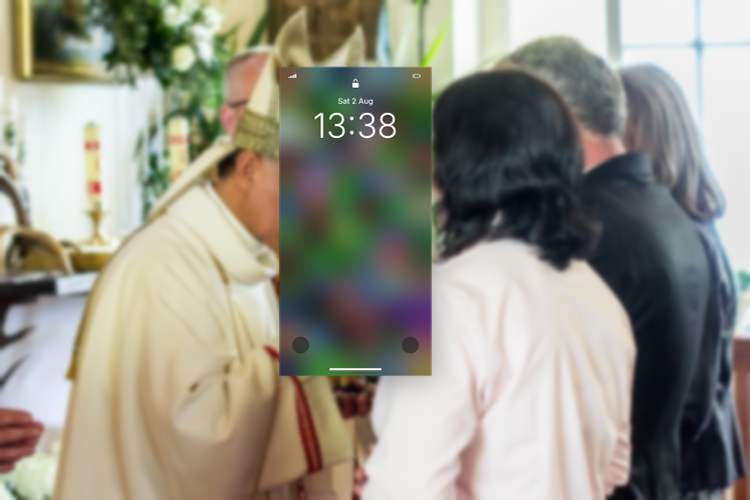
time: 13.38
